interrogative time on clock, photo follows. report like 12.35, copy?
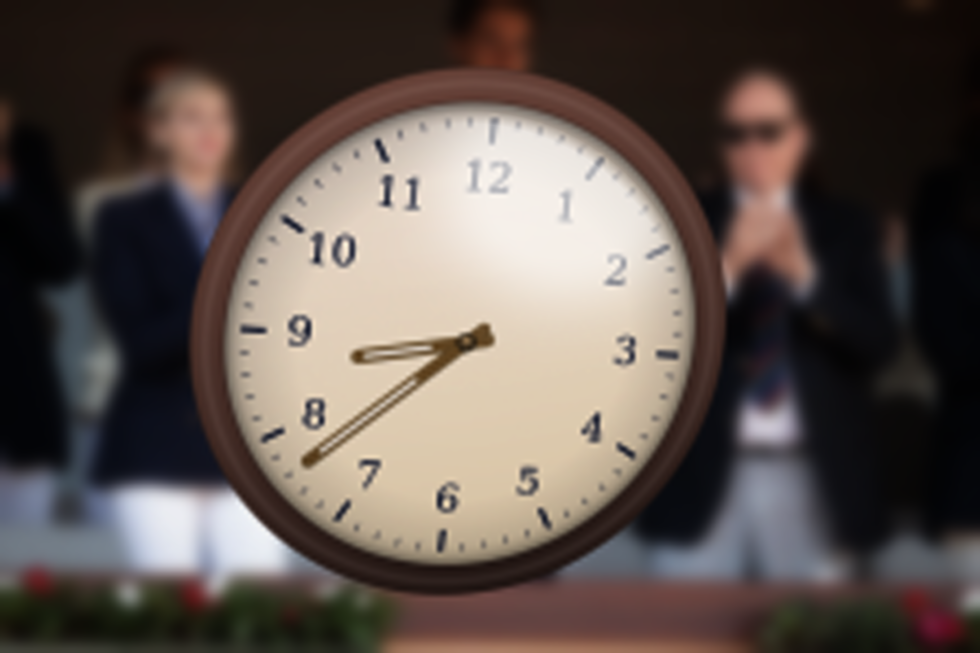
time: 8.38
